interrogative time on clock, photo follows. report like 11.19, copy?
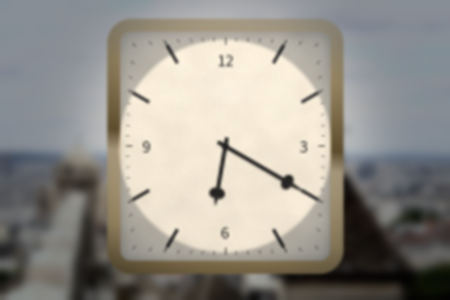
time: 6.20
